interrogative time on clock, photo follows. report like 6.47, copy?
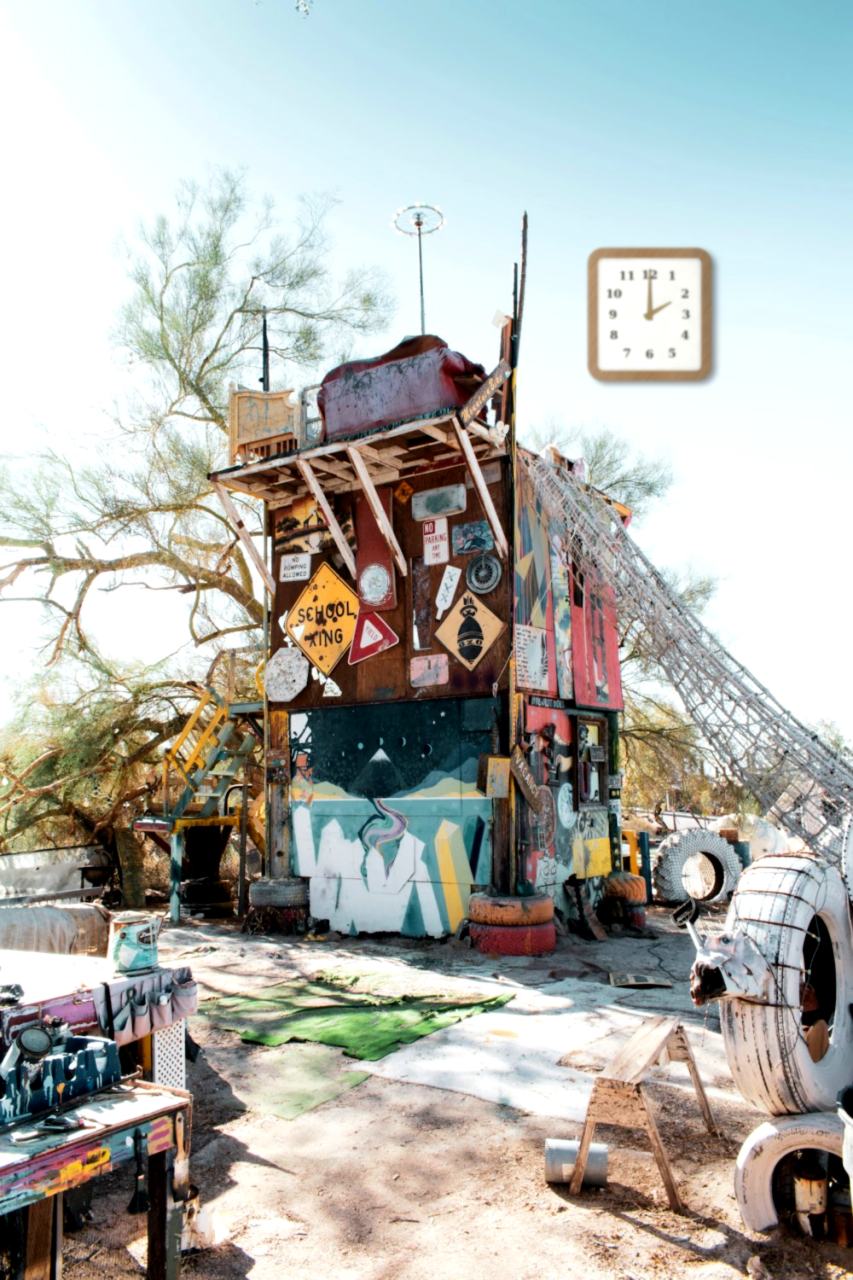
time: 2.00
